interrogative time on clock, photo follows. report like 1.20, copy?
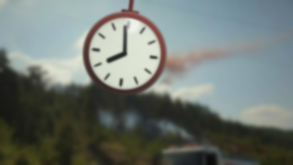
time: 7.59
